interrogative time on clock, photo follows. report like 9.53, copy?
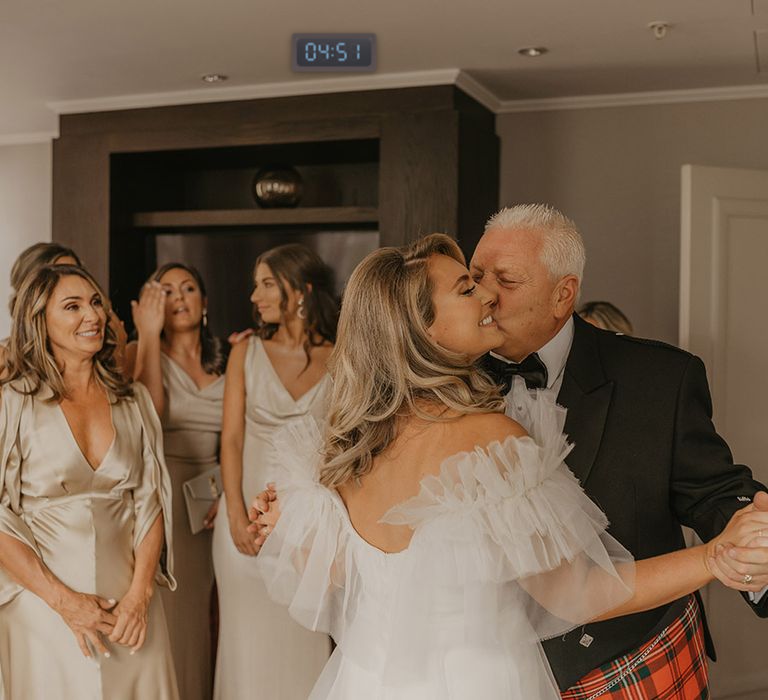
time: 4.51
